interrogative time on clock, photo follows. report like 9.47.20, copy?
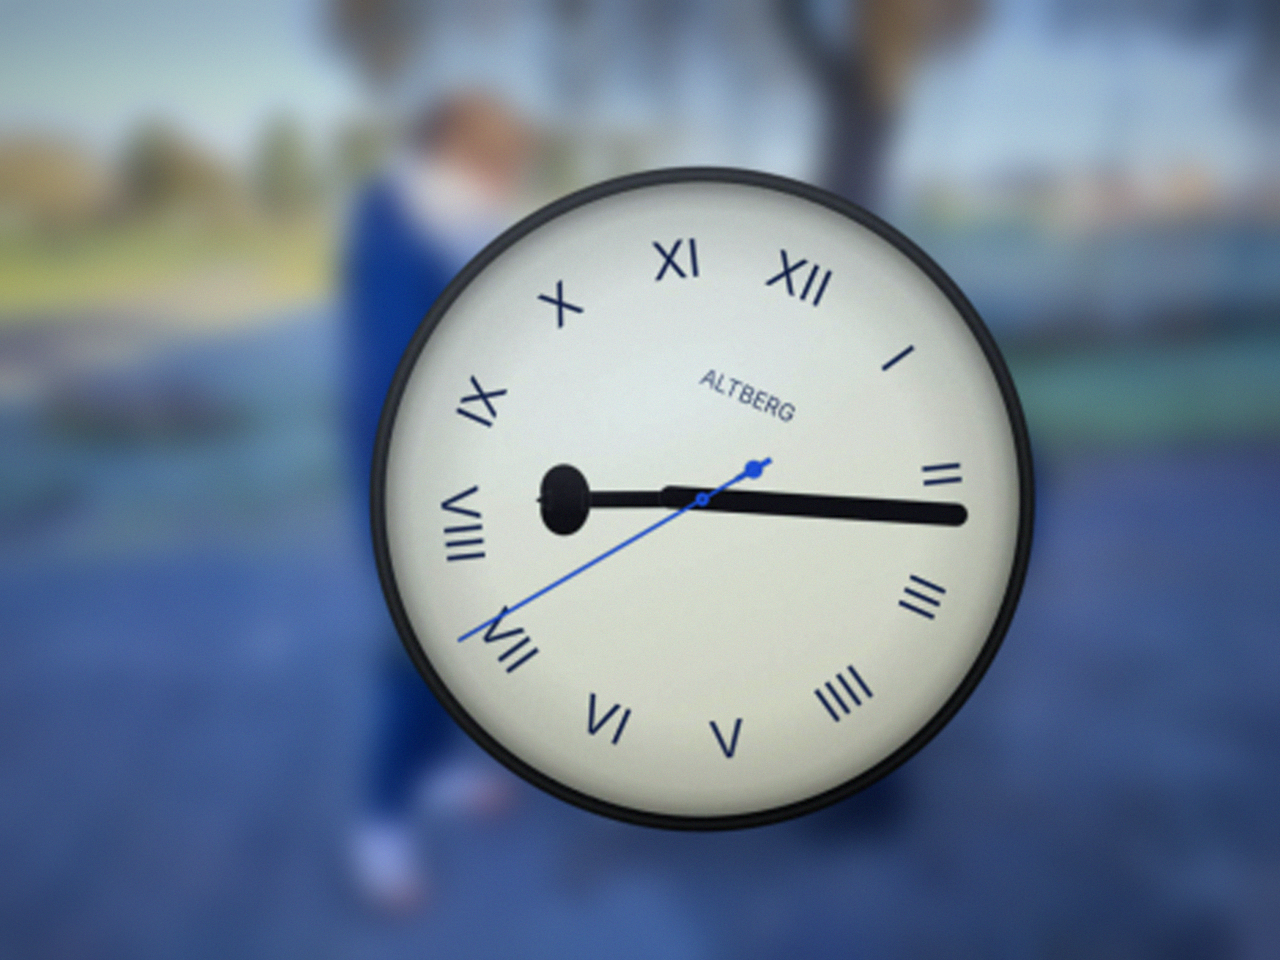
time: 8.11.36
